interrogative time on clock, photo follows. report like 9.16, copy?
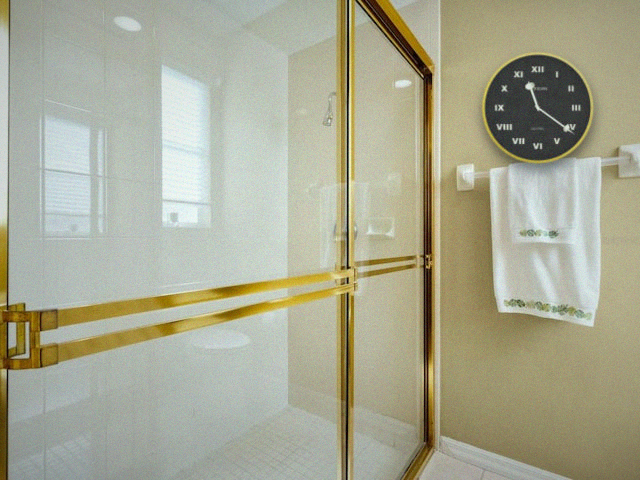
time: 11.21
